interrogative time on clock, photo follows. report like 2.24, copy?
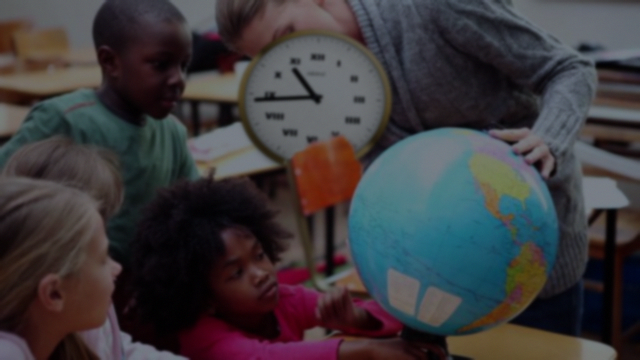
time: 10.44
